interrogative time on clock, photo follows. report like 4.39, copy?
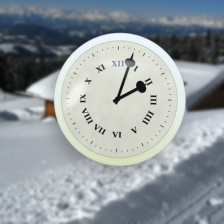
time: 2.03
